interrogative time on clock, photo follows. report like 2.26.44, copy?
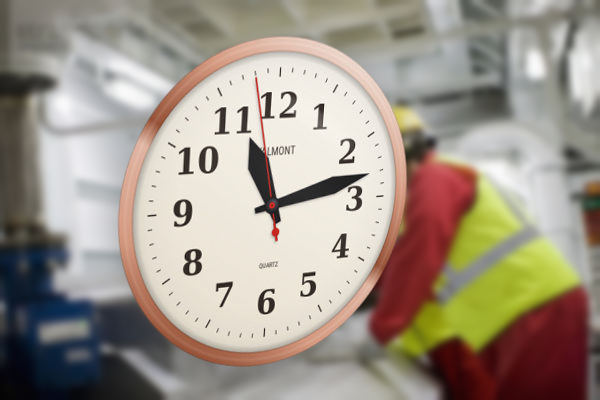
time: 11.12.58
